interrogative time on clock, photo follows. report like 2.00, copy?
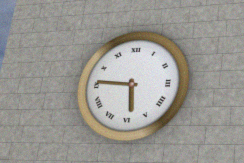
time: 5.46
